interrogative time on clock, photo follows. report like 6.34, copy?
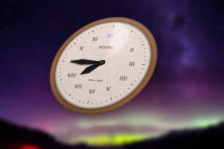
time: 7.45
